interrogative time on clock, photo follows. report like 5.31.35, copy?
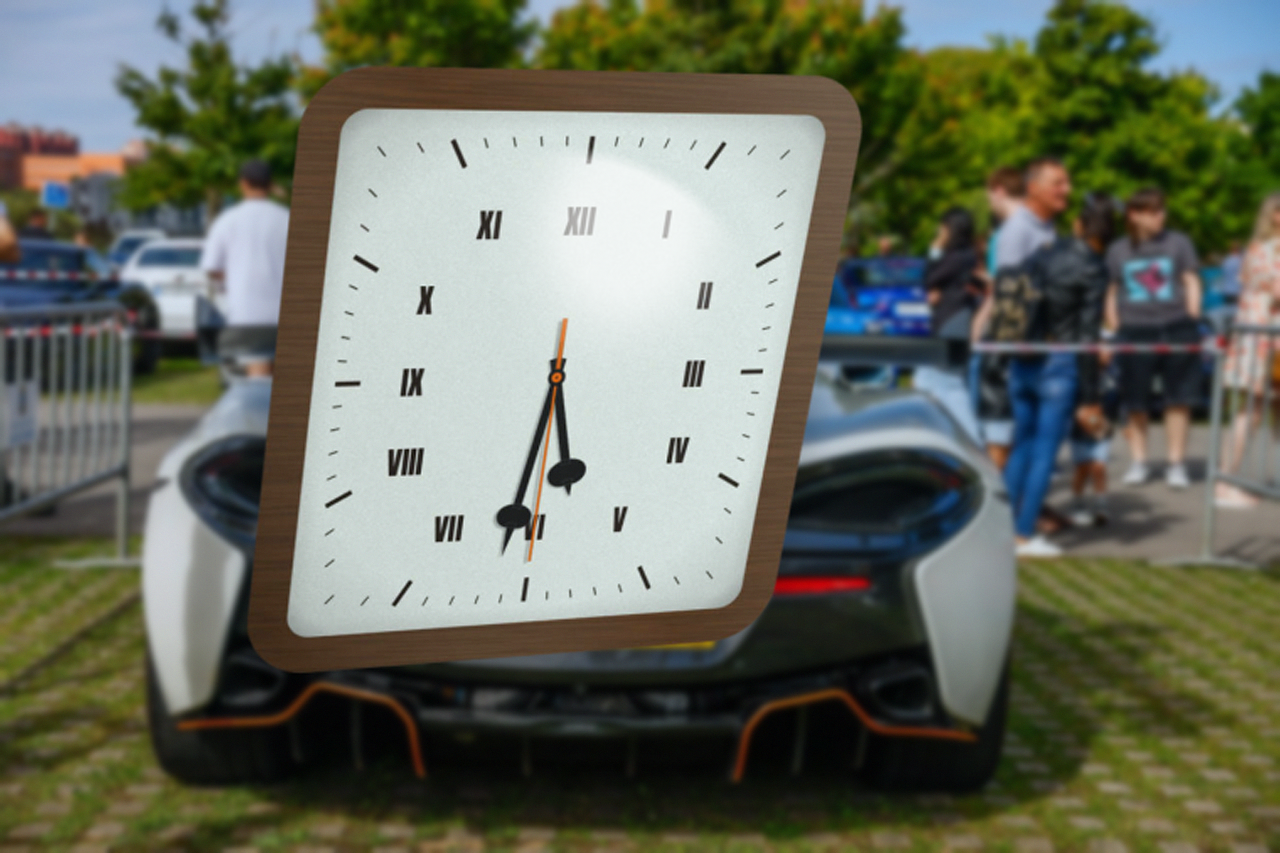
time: 5.31.30
